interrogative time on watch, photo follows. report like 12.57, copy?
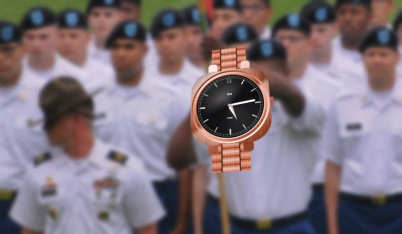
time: 5.14
